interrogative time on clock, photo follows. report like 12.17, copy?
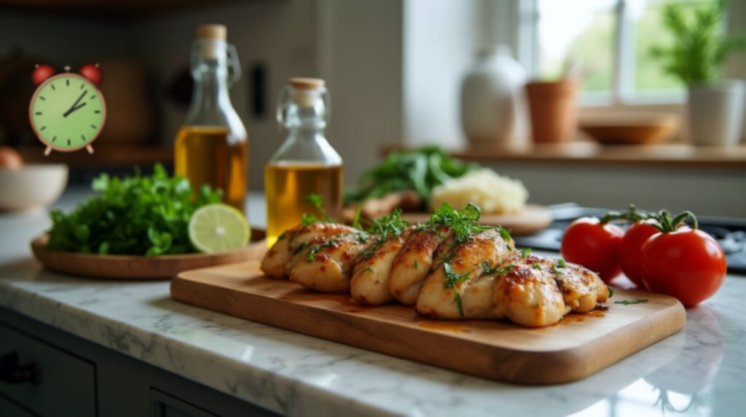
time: 2.07
